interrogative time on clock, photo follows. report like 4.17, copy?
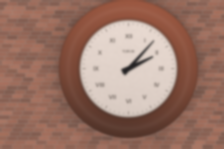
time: 2.07
